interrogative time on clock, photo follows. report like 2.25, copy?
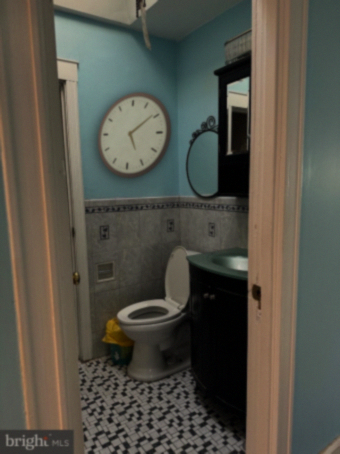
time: 5.09
